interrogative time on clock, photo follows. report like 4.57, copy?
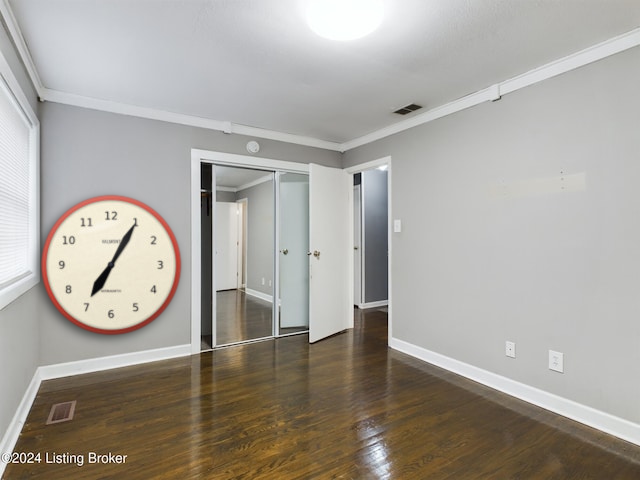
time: 7.05
